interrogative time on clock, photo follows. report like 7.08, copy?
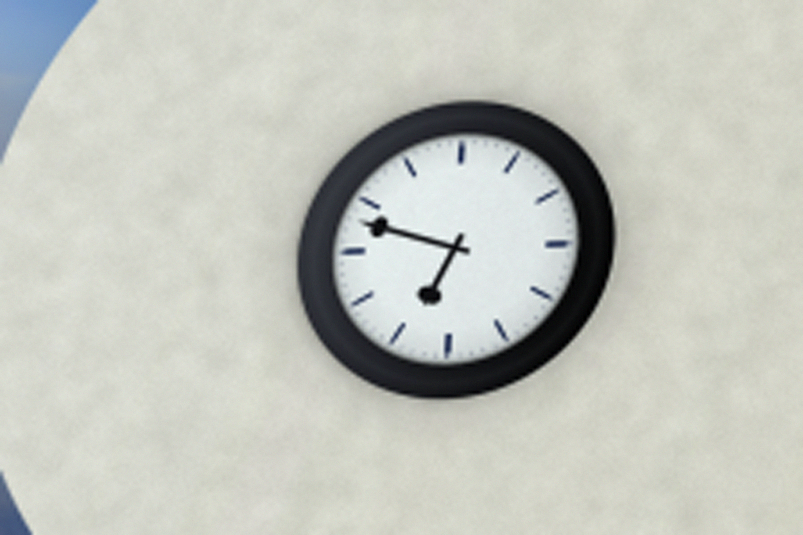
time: 6.48
